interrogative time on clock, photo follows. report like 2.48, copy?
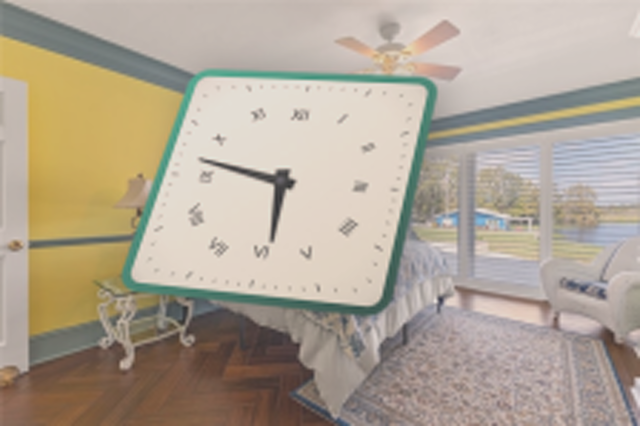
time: 5.47
